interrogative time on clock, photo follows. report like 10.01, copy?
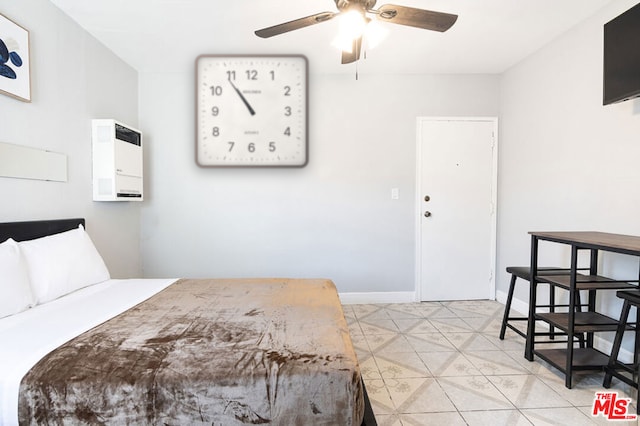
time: 10.54
